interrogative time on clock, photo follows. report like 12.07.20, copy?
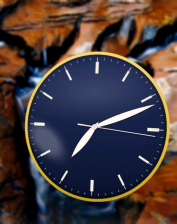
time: 7.11.16
